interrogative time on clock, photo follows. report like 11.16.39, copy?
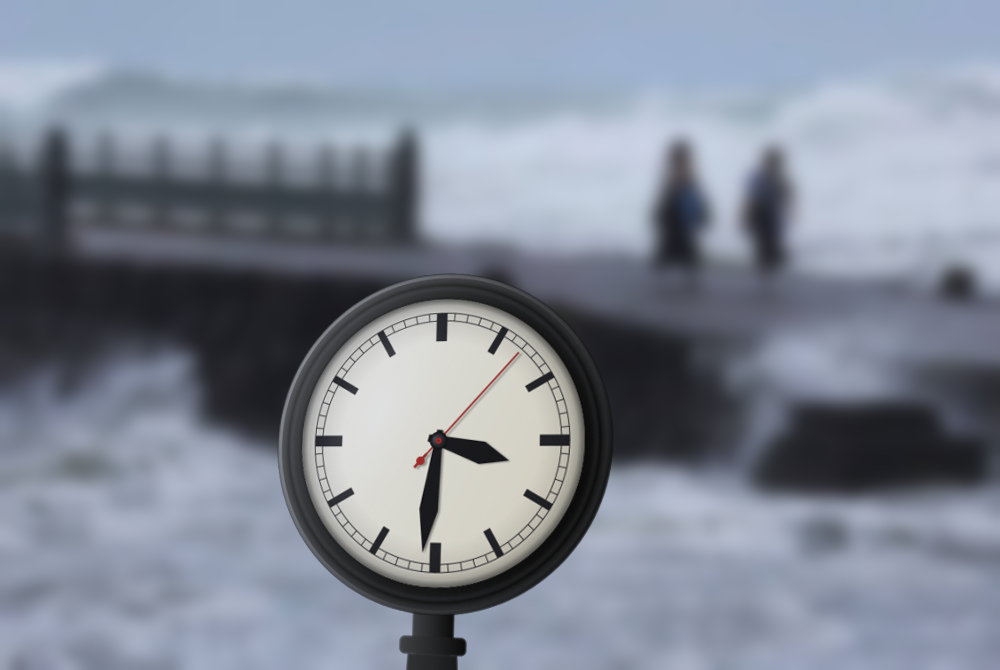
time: 3.31.07
